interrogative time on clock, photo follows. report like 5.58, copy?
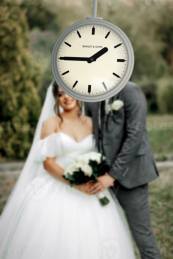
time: 1.45
